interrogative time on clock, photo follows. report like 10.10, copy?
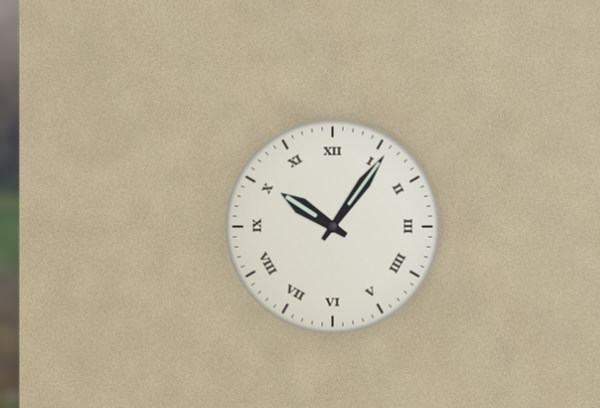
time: 10.06
